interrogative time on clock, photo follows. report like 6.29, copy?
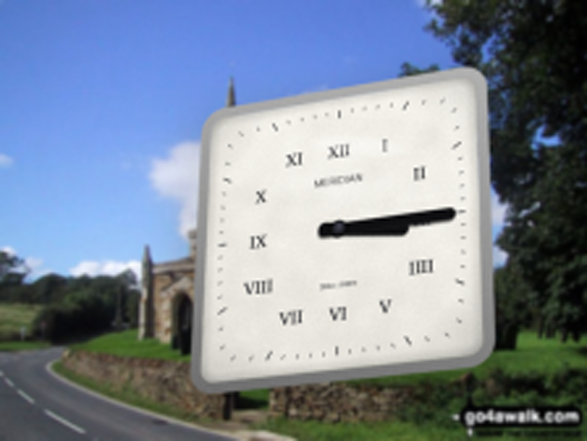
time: 3.15
